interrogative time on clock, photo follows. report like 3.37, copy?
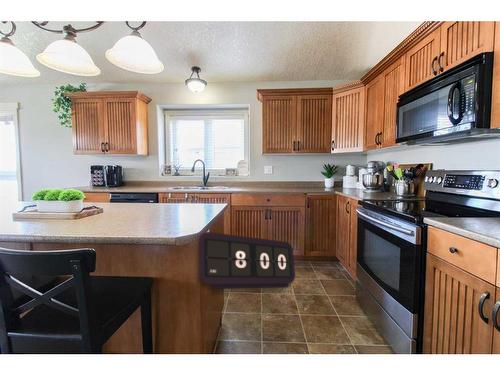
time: 8.00
